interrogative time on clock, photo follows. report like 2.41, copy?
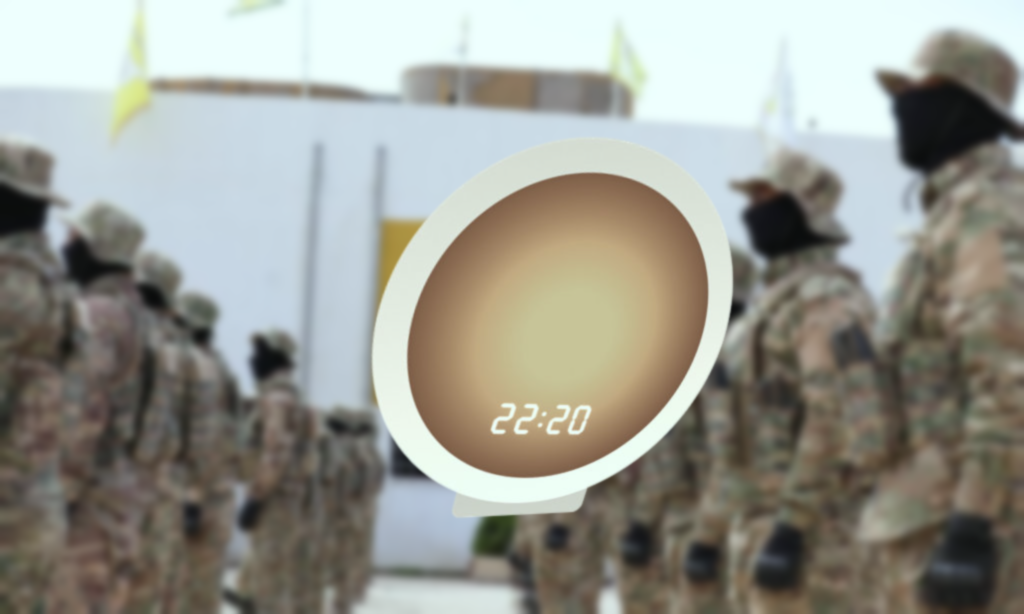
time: 22.20
